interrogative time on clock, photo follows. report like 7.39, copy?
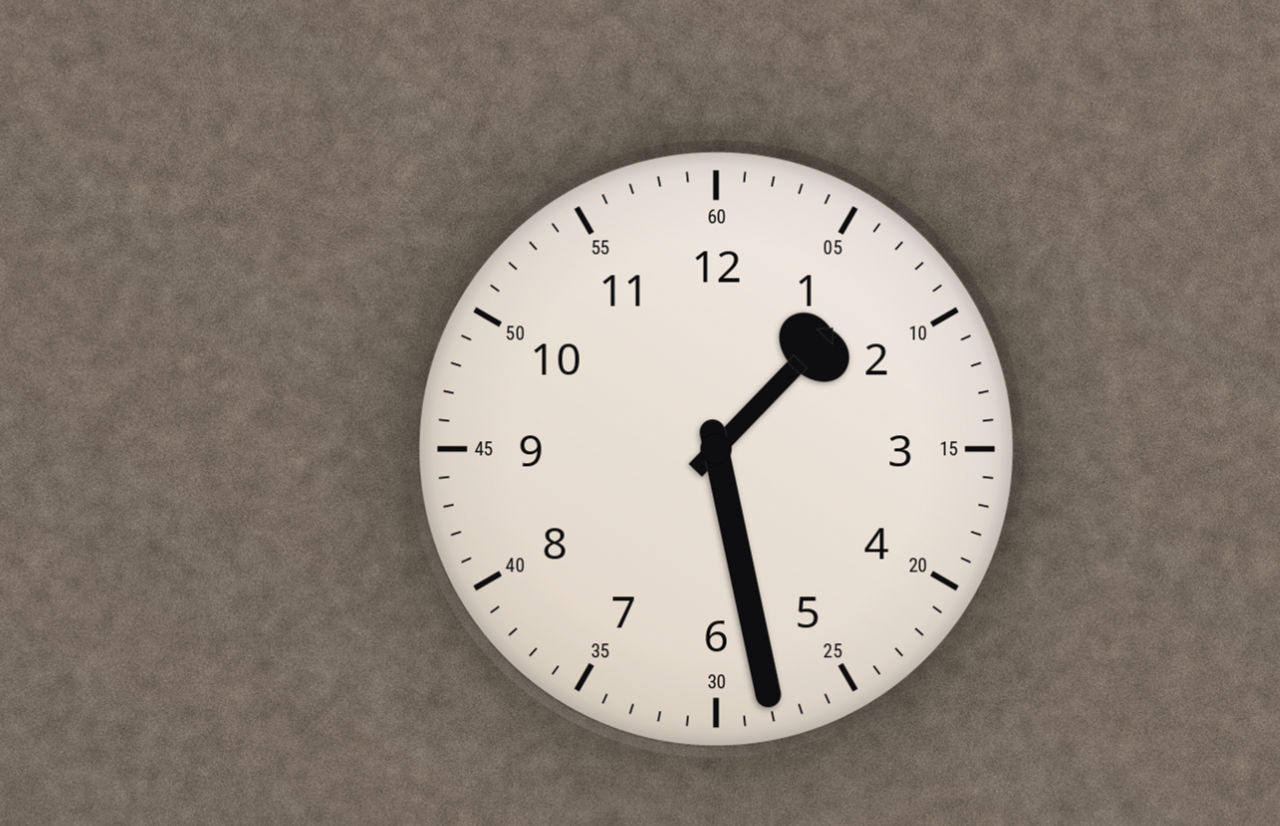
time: 1.28
